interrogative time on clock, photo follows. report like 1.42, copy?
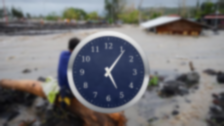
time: 5.06
